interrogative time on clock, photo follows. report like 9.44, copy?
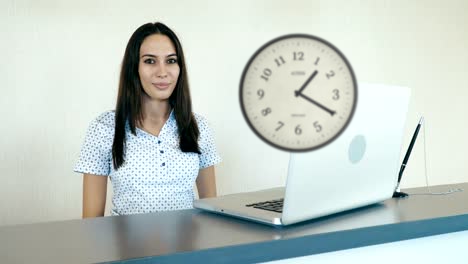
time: 1.20
